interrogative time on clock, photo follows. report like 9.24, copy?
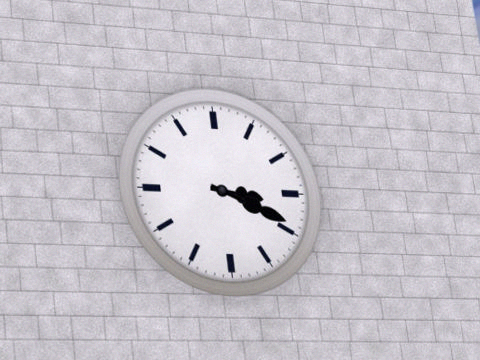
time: 3.19
